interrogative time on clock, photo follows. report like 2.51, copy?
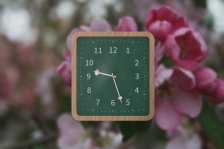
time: 9.27
